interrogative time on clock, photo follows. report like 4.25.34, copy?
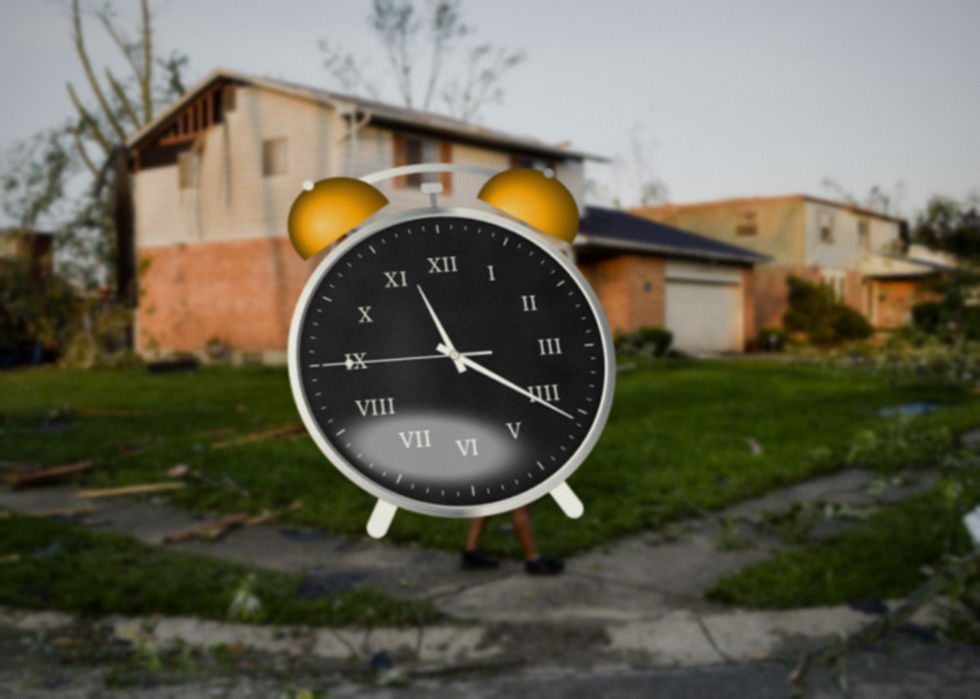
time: 11.20.45
